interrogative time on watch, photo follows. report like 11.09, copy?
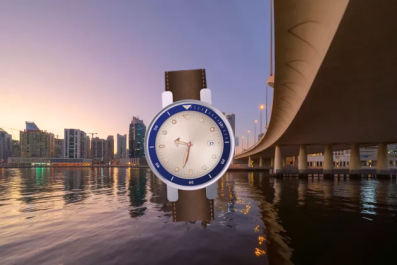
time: 9.33
